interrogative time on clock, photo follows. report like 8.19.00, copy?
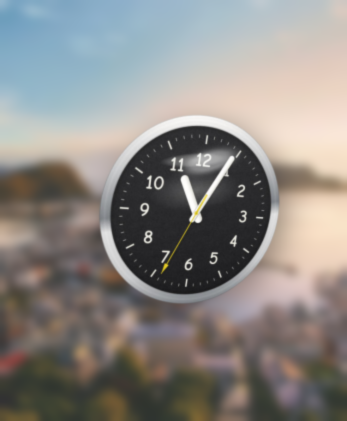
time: 11.04.34
